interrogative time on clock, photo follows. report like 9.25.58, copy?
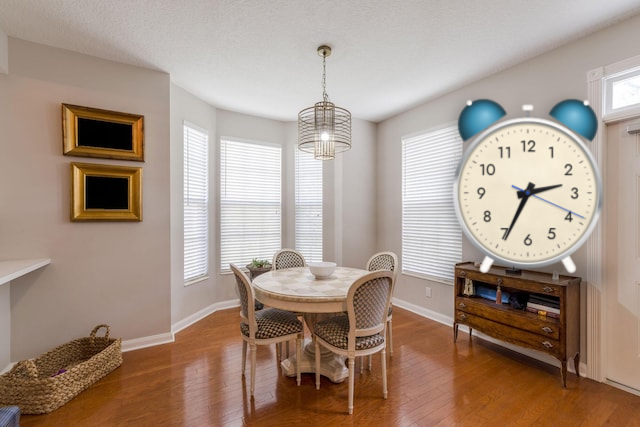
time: 2.34.19
